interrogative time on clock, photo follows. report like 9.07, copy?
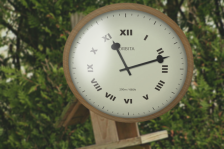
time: 11.12
